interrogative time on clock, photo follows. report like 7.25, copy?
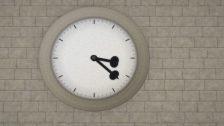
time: 3.22
